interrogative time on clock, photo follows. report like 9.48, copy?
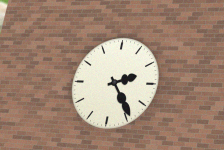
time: 2.24
